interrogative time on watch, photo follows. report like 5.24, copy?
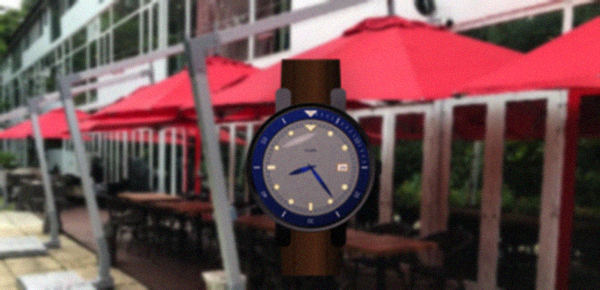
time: 8.24
